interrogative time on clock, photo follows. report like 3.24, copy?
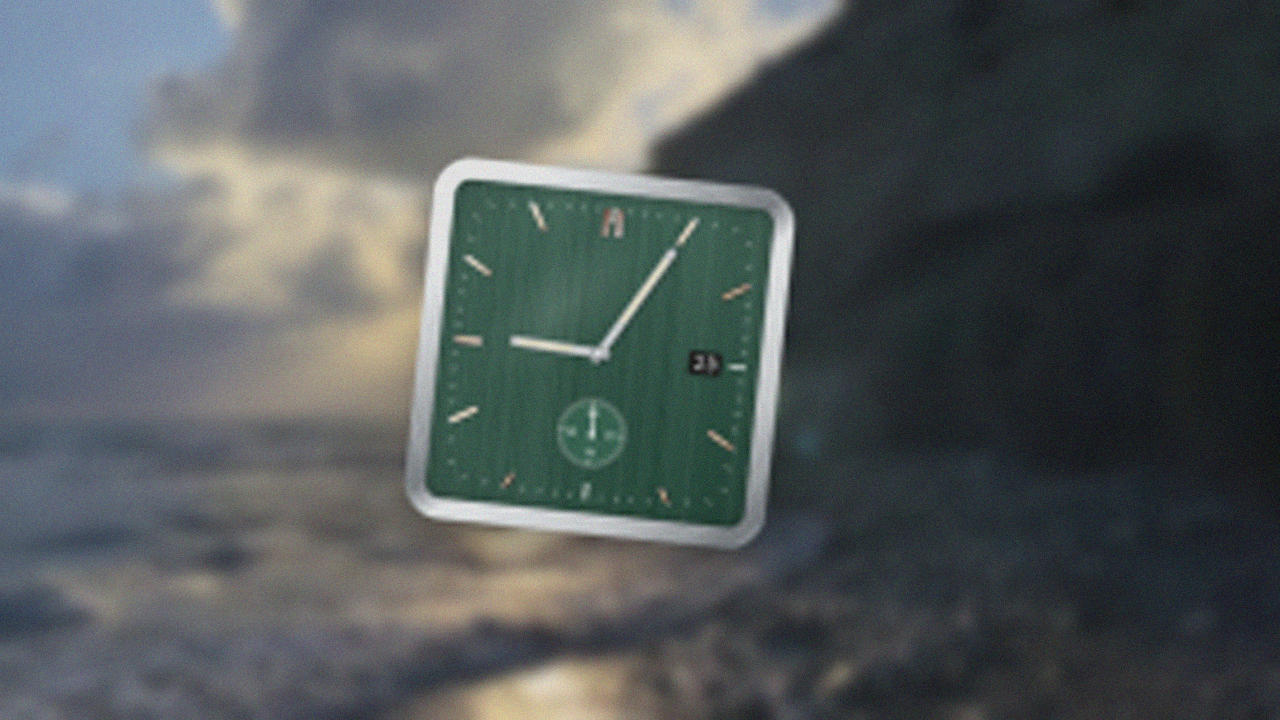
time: 9.05
